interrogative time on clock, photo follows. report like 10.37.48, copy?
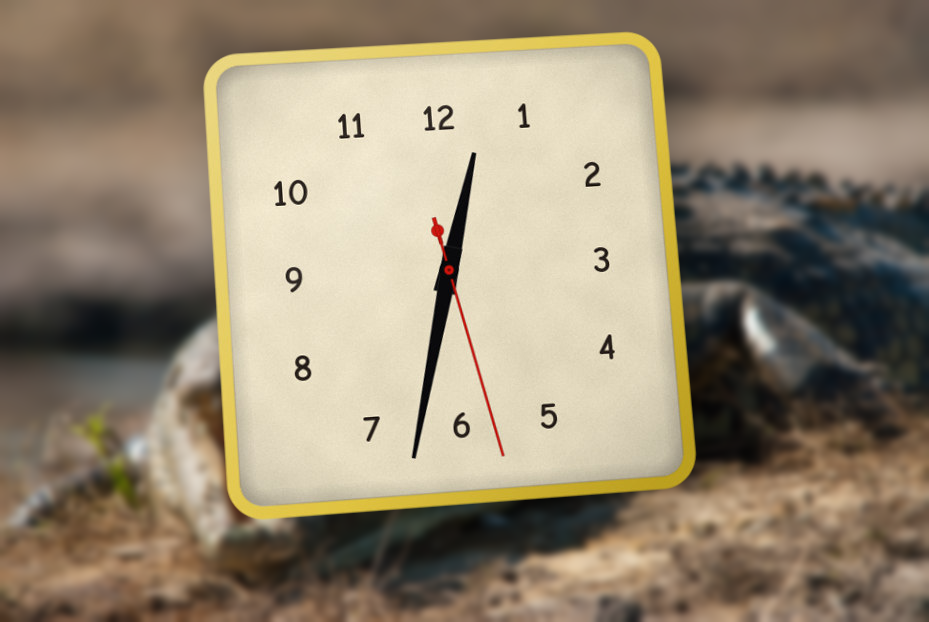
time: 12.32.28
